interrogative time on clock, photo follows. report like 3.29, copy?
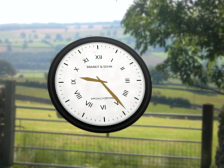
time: 9.24
